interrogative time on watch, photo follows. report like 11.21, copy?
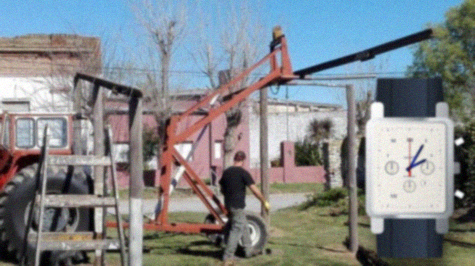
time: 2.05
